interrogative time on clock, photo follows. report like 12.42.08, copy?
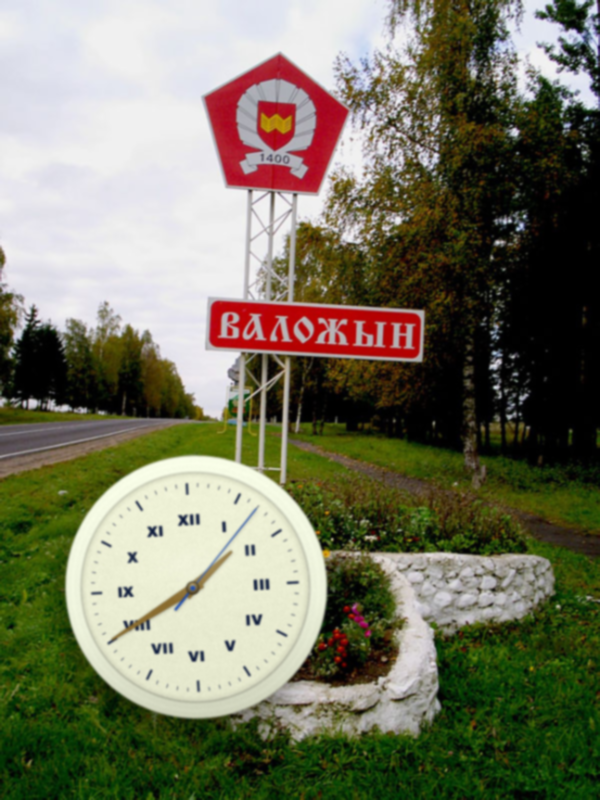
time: 1.40.07
